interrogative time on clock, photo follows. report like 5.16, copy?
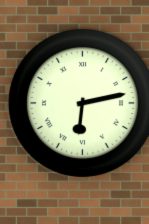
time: 6.13
